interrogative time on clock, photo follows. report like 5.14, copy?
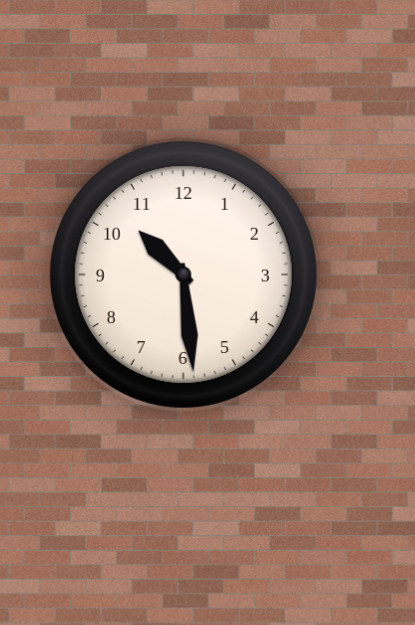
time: 10.29
